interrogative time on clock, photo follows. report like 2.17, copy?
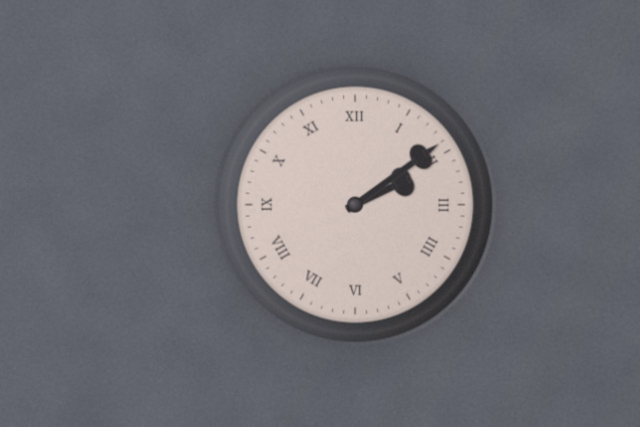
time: 2.09
